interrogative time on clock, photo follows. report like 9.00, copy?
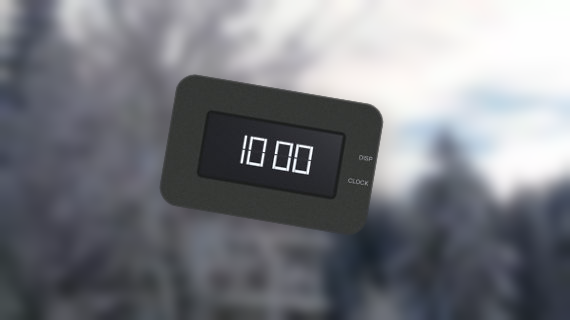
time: 10.00
